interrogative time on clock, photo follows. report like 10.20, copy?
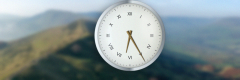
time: 6.25
